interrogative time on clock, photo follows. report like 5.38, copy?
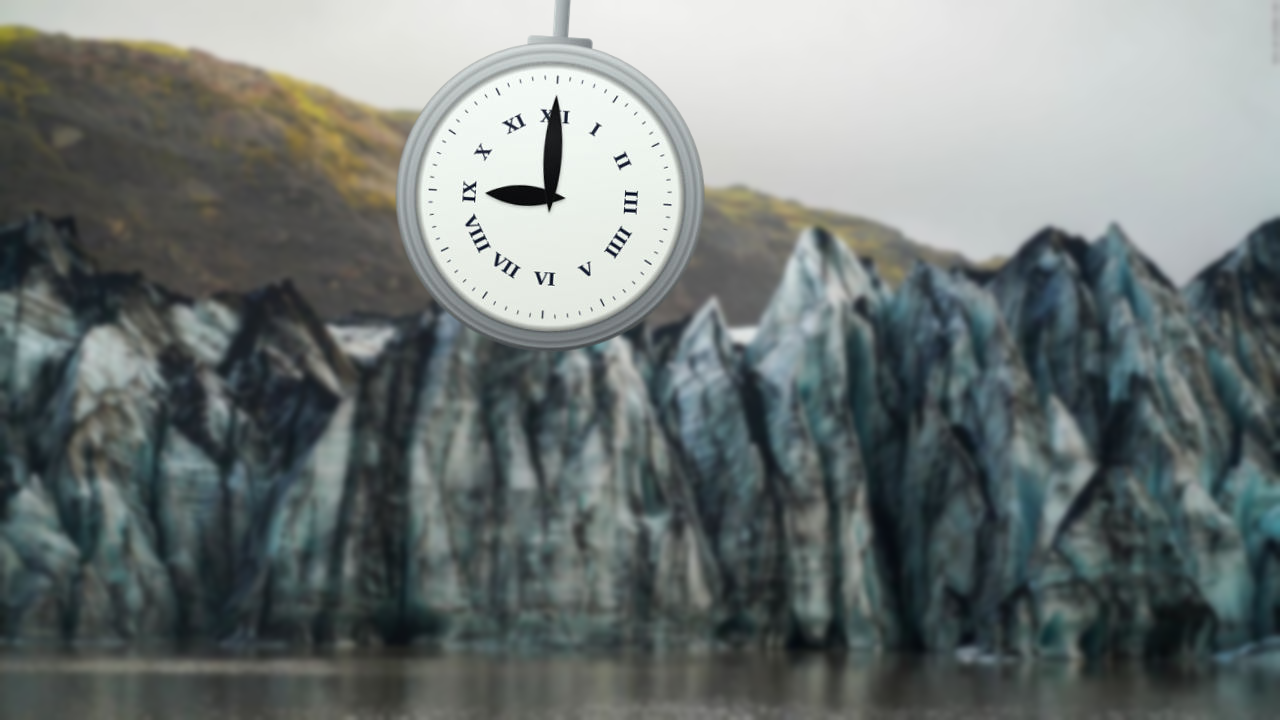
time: 9.00
